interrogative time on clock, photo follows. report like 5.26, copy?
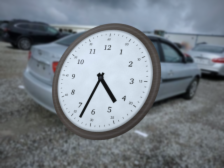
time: 4.33
